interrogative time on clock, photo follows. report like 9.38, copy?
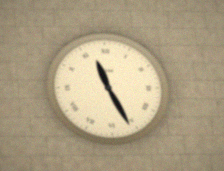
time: 11.26
